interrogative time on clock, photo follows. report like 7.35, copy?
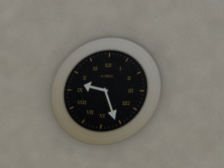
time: 9.26
